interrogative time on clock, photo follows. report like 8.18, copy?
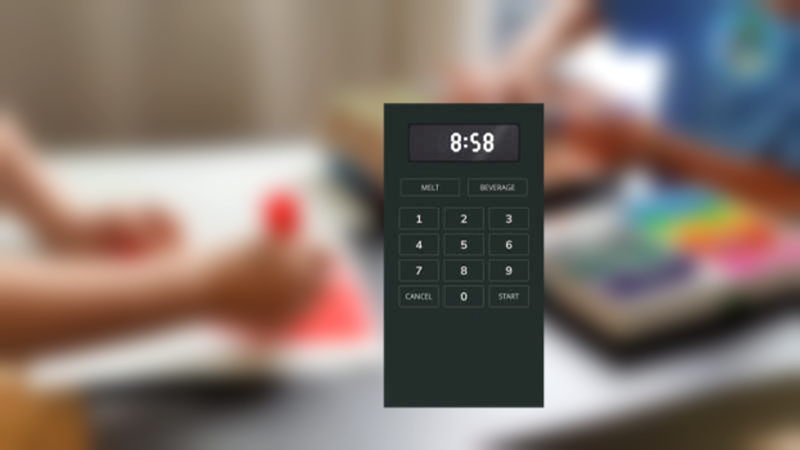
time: 8.58
